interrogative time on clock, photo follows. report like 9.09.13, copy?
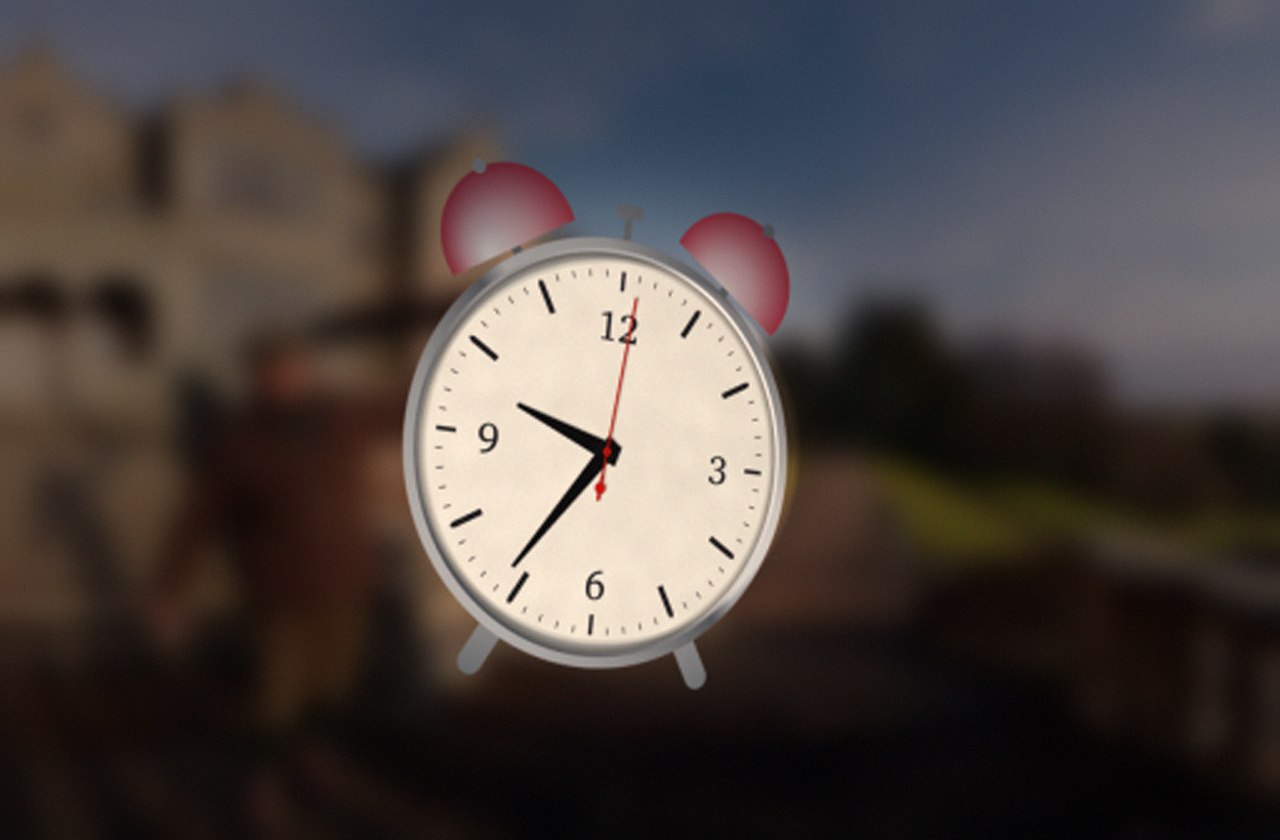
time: 9.36.01
